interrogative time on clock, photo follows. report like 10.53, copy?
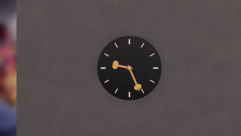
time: 9.26
